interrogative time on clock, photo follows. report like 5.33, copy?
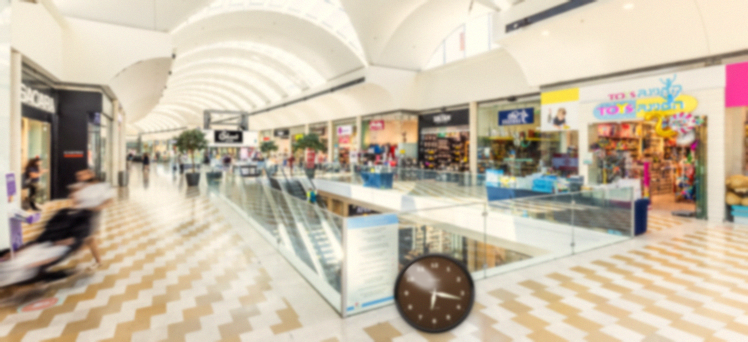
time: 6.17
